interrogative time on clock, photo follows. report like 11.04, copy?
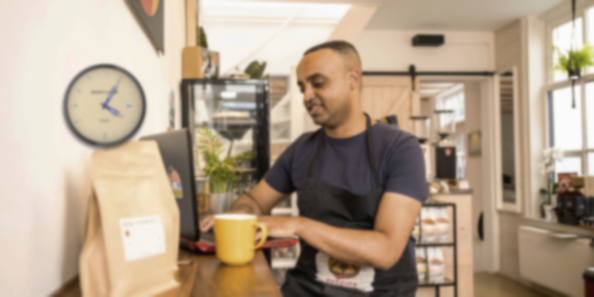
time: 4.05
